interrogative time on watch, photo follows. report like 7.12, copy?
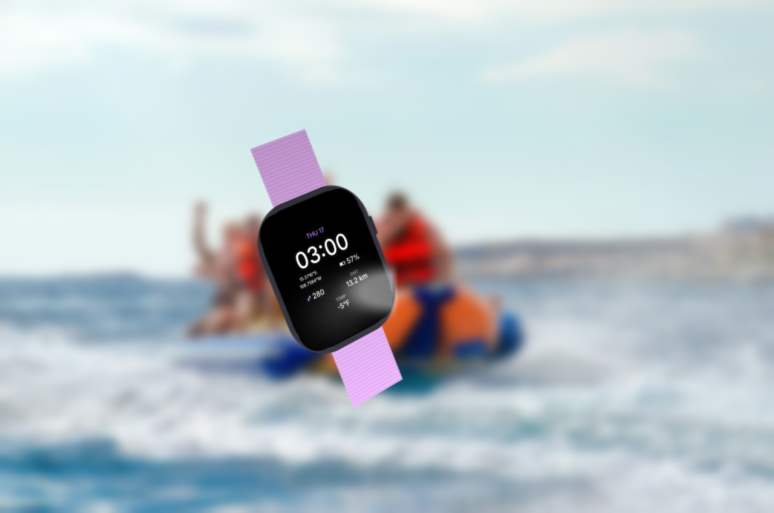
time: 3.00
